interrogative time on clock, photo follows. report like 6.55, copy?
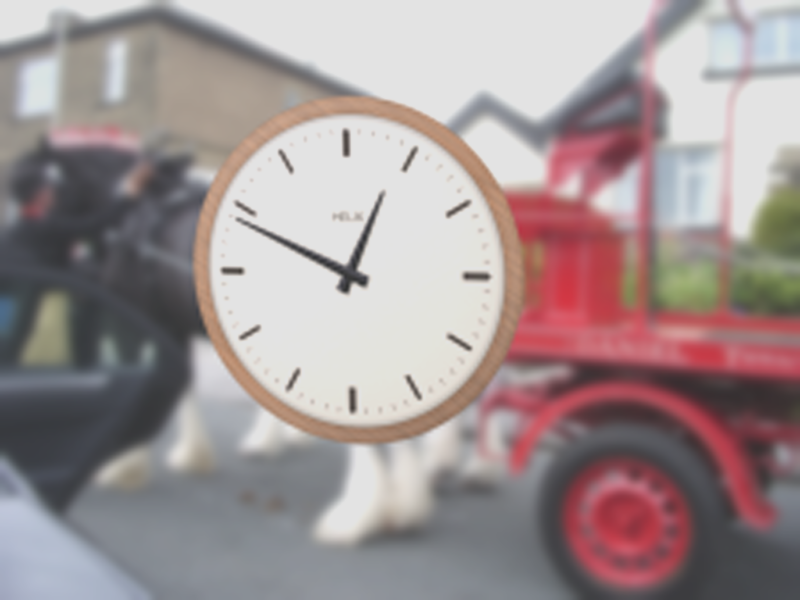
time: 12.49
